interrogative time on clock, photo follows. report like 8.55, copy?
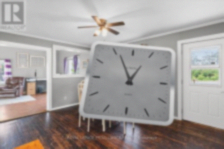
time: 12.56
